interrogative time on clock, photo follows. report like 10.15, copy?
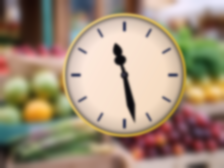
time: 11.28
